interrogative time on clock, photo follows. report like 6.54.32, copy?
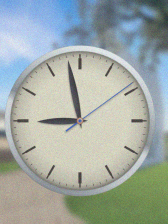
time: 8.58.09
